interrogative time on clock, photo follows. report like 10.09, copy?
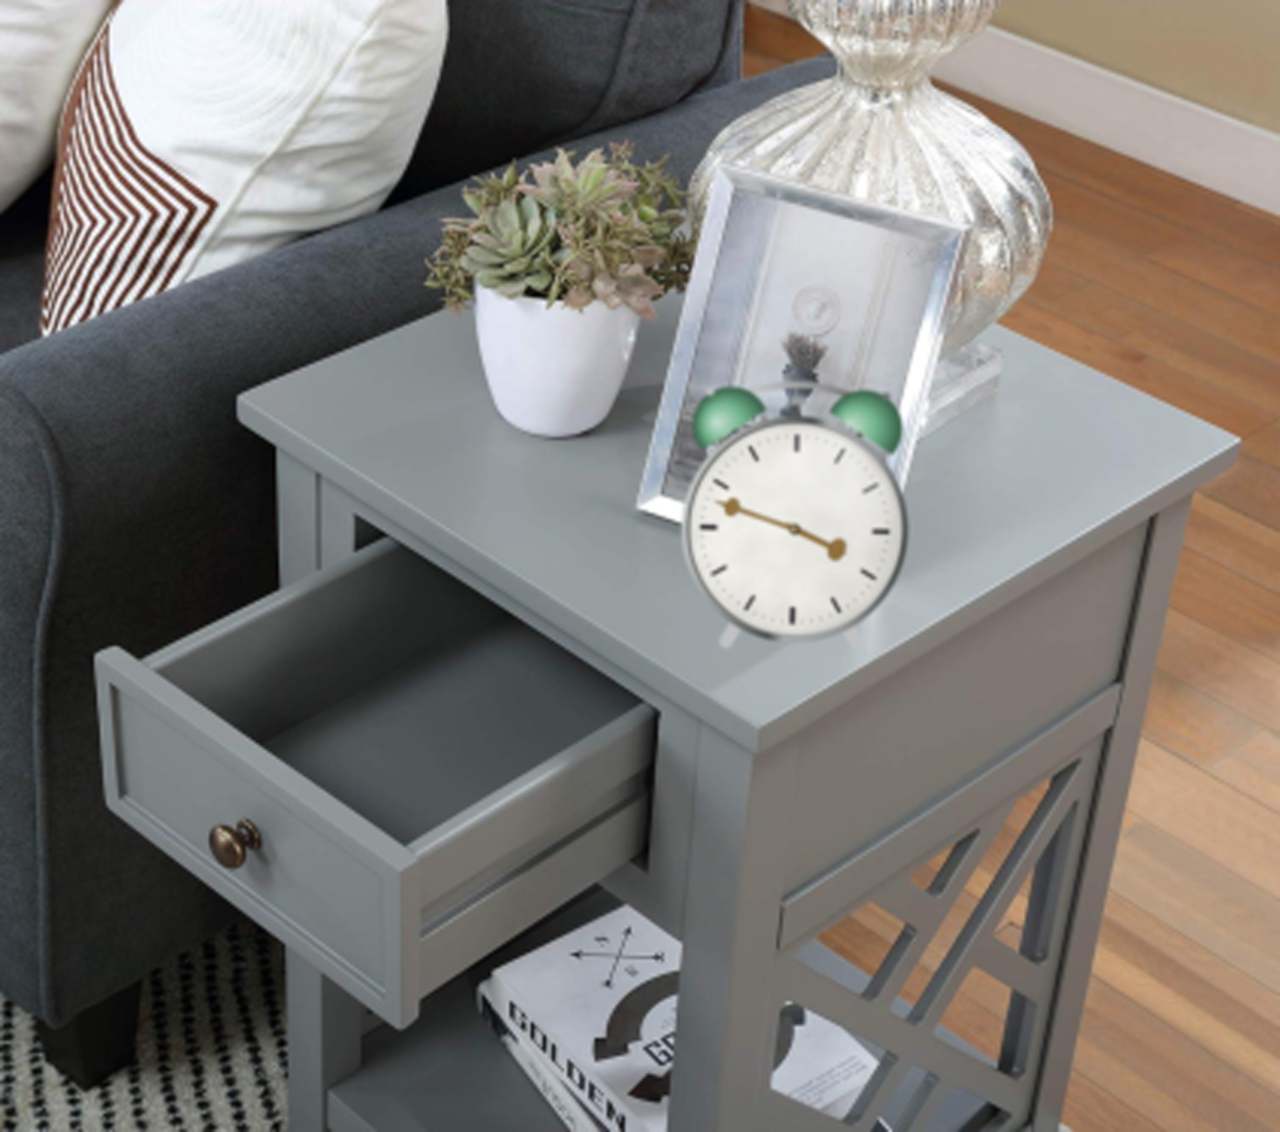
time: 3.48
